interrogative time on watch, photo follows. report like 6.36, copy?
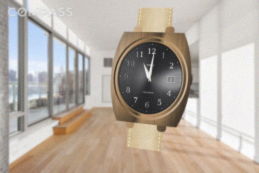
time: 11.01
